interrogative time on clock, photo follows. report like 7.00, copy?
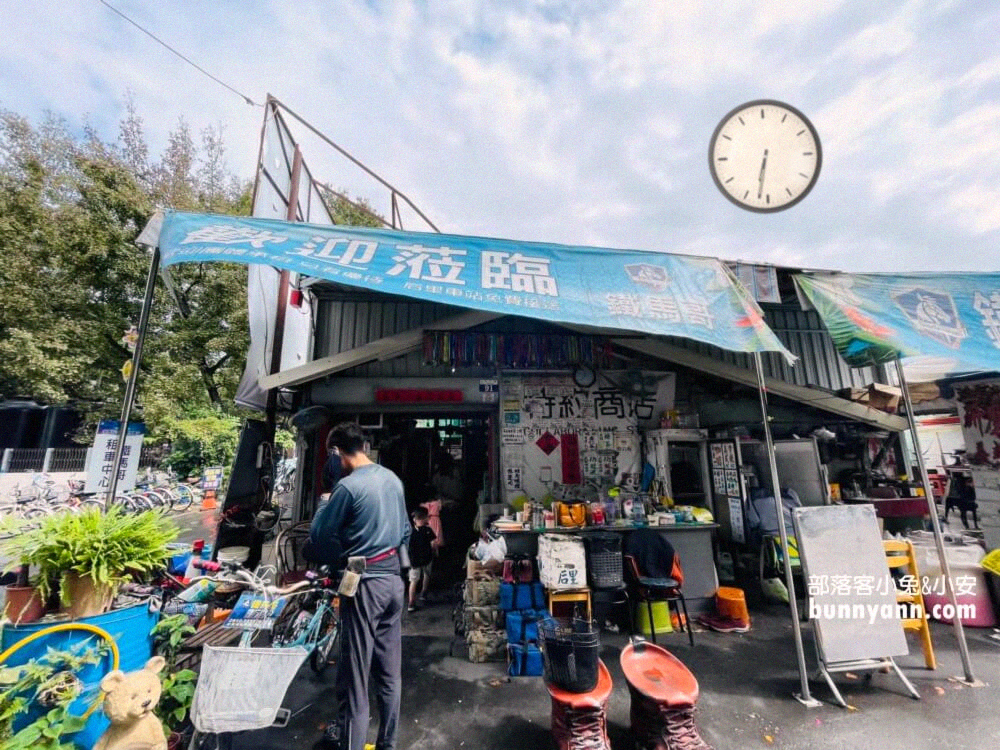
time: 6.32
